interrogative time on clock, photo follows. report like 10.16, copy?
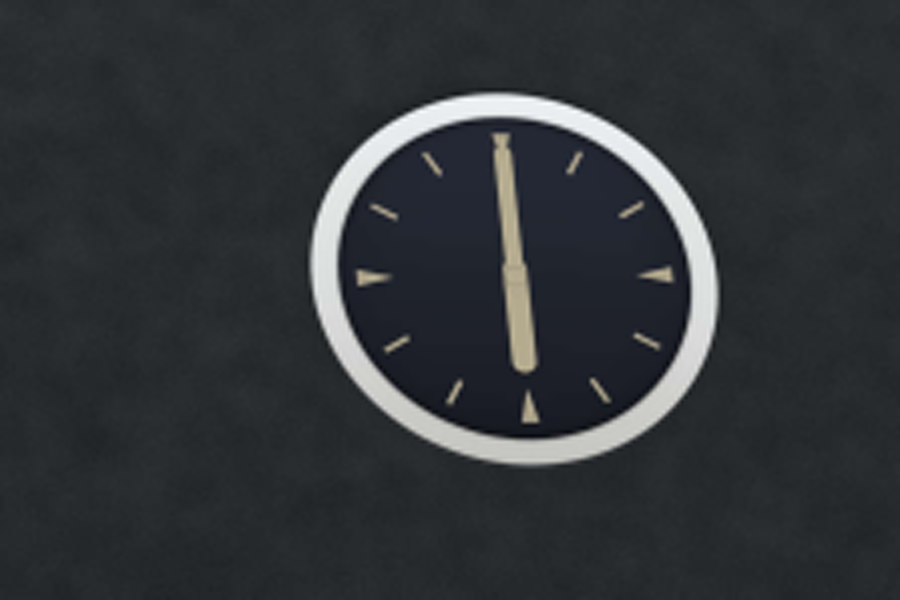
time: 6.00
